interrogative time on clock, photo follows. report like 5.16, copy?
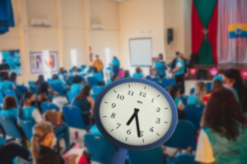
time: 6.26
